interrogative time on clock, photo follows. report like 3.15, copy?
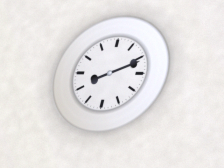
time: 8.11
